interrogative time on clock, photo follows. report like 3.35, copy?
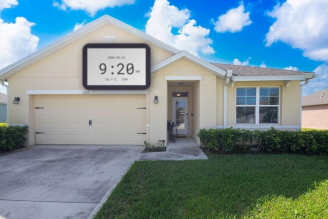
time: 9.20
